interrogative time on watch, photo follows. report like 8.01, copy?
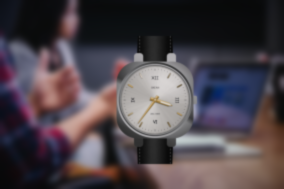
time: 3.36
